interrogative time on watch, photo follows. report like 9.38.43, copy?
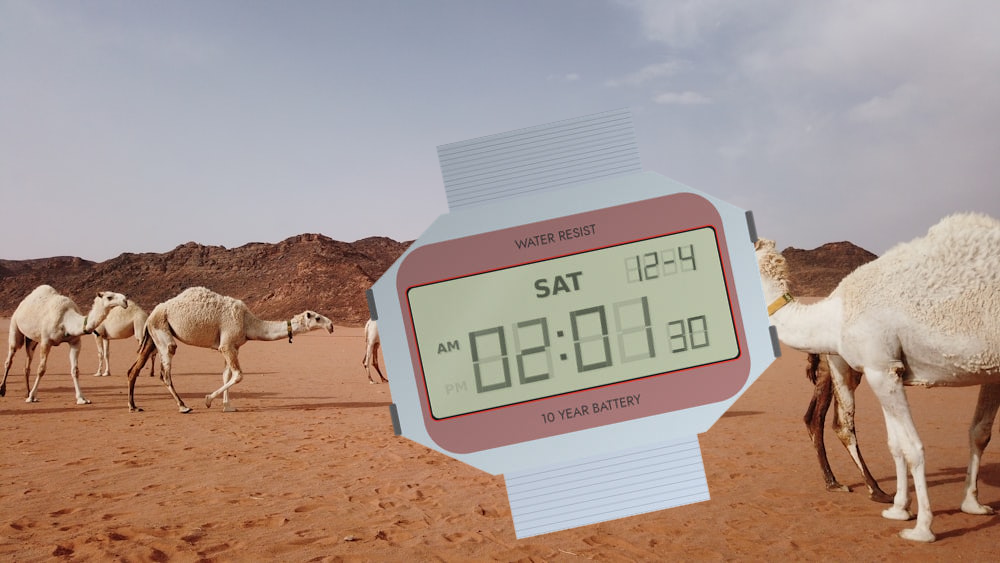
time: 2.01.30
